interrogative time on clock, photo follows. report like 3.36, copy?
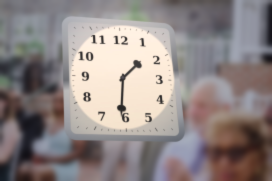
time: 1.31
